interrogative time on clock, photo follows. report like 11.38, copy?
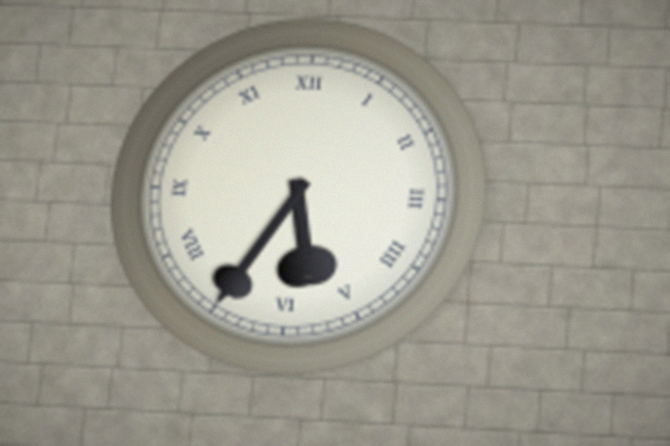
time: 5.35
